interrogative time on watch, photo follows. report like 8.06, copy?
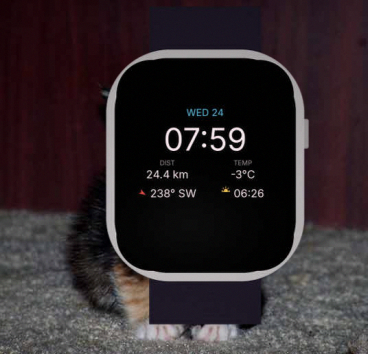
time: 7.59
